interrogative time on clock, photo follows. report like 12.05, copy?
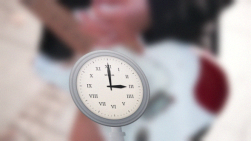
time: 3.00
